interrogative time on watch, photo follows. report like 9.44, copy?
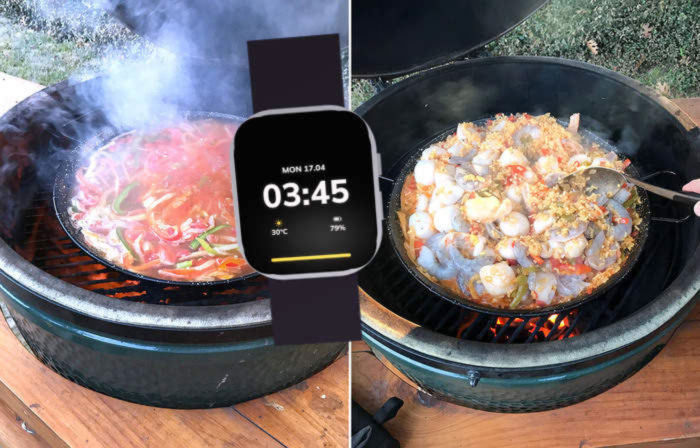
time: 3.45
